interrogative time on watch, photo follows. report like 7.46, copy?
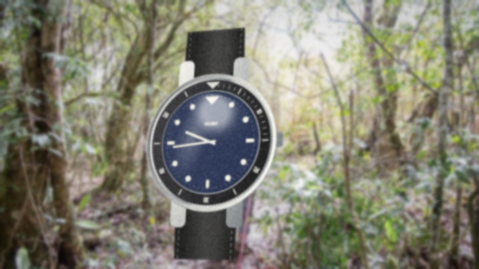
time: 9.44
